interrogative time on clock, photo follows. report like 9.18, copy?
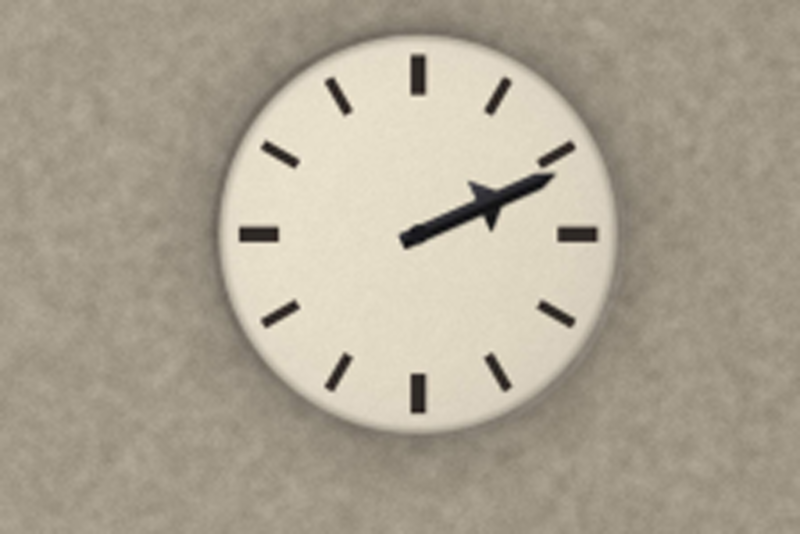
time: 2.11
